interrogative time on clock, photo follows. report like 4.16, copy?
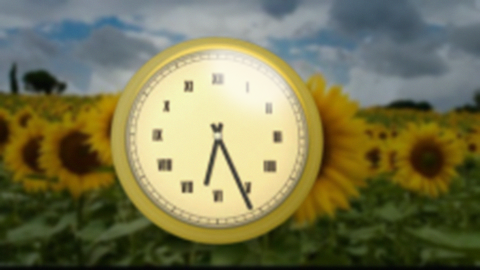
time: 6.26
